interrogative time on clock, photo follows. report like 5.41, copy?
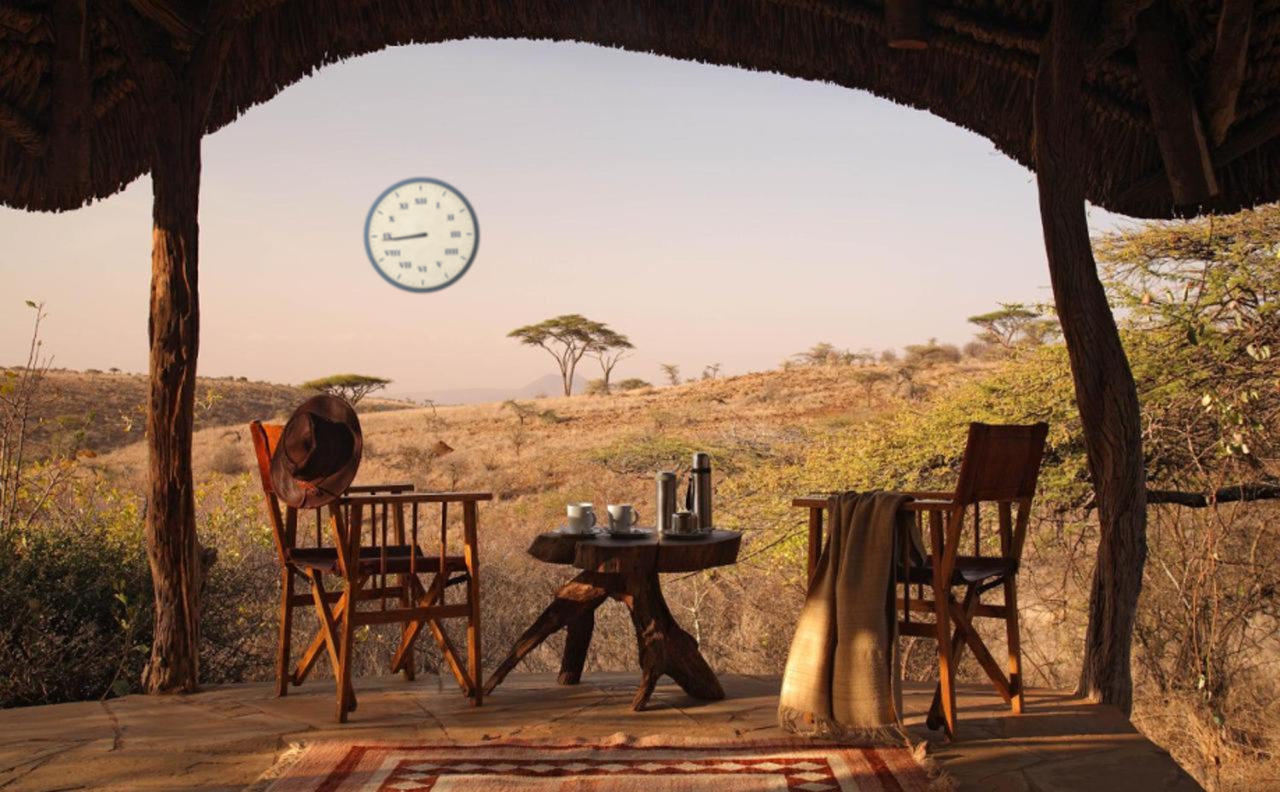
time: 8.44
